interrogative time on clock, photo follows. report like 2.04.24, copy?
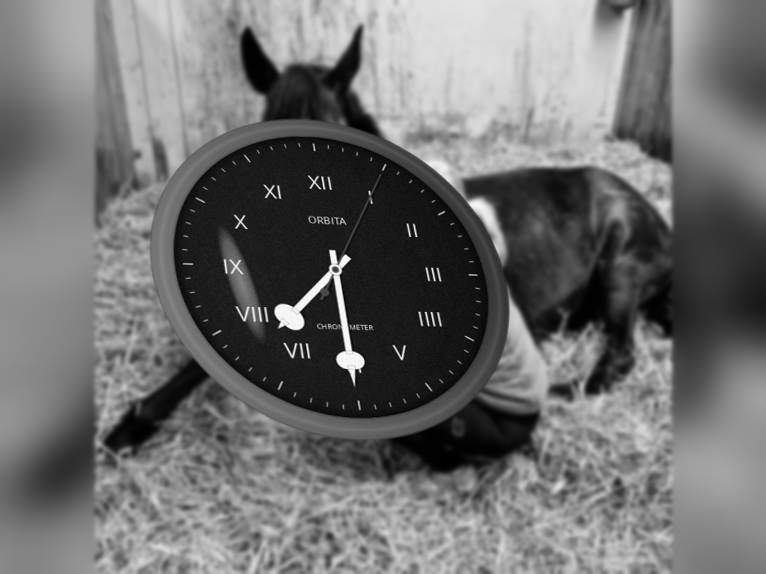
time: 7.30.05
